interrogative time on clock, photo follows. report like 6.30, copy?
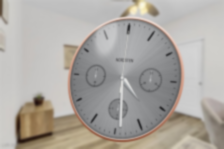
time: 4.29
